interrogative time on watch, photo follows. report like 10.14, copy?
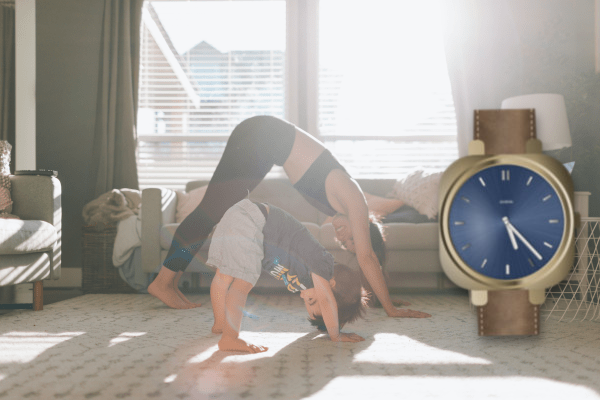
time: 5.23
